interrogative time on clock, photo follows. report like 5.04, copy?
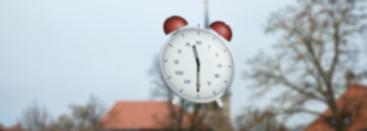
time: 11.30
